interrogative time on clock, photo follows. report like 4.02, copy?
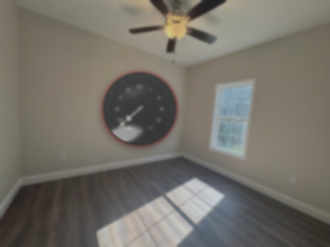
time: 7.38
